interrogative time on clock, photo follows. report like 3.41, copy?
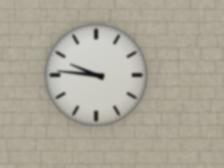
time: 9.46
